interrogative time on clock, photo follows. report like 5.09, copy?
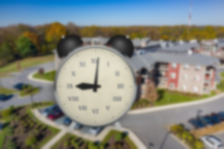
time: 9.01
